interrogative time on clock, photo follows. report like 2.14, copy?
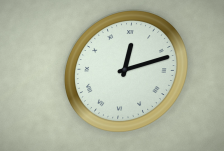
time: 12.12
